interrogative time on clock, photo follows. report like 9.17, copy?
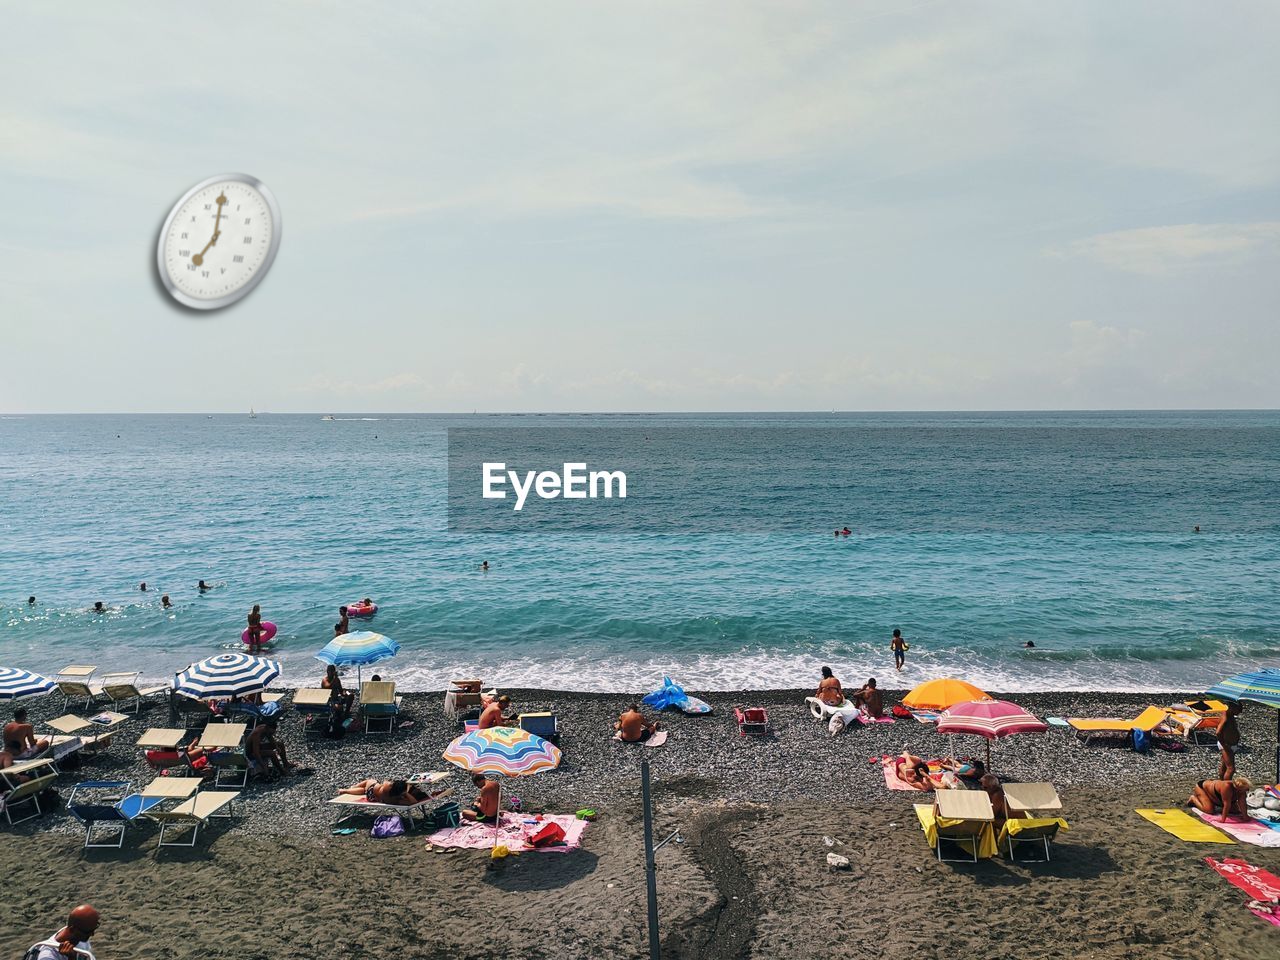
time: 6.59
